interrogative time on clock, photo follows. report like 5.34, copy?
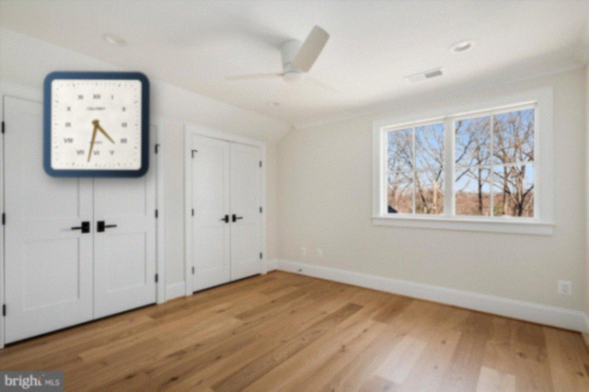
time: 4.32
